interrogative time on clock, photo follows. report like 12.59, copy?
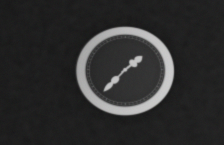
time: 1.37
